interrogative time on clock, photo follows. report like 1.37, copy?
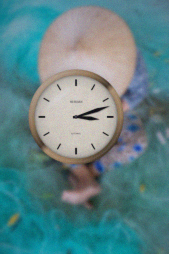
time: 3.12
